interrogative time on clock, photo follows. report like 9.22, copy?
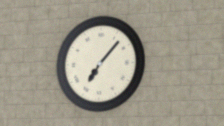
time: 7.07
